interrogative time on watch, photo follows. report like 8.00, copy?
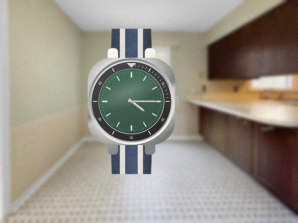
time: 4.15
